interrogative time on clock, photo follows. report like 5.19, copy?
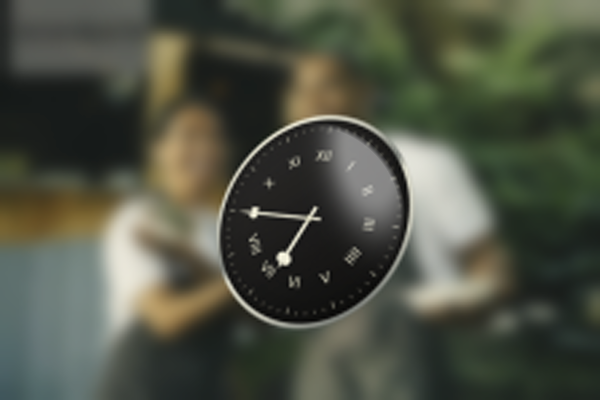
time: 6.45
